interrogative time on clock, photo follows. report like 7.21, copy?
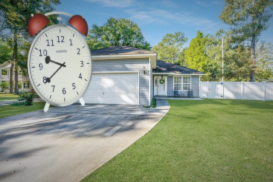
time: 9.39
